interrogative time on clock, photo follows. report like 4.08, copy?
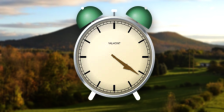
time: 4.21
